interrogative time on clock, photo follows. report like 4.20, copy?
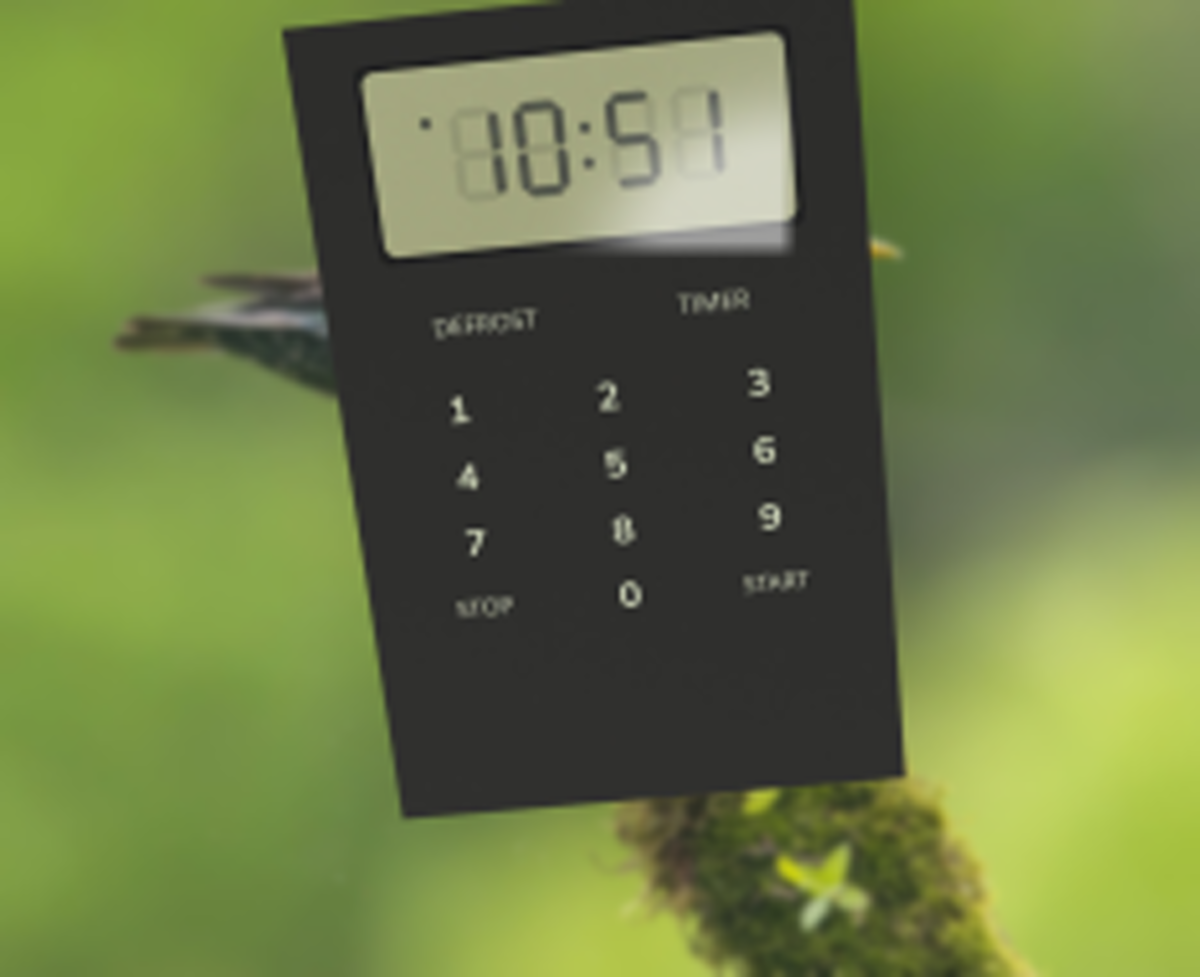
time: 10.51
